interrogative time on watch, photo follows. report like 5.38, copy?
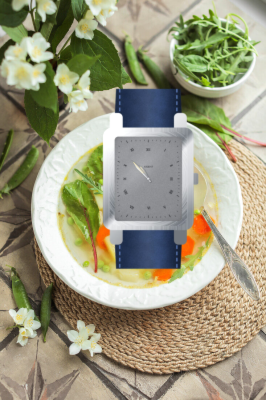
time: 10.53
